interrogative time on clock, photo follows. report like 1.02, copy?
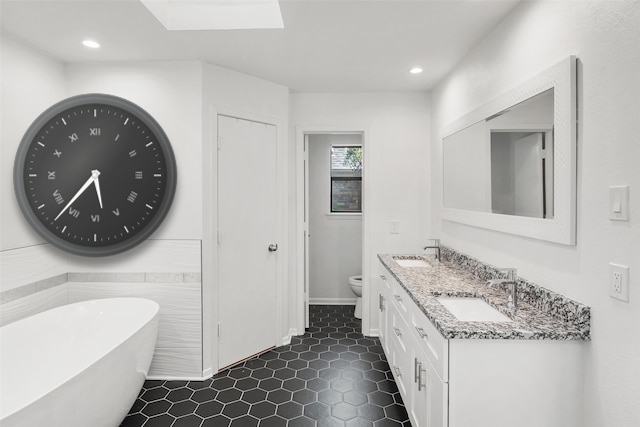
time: 5.37
